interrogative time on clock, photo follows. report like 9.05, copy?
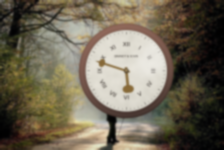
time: 5.48
